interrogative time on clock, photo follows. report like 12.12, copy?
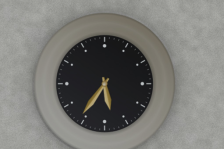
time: 5.36
